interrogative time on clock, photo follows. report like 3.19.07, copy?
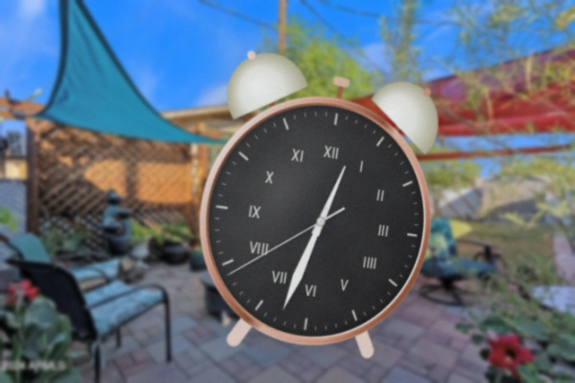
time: 12.32.39
